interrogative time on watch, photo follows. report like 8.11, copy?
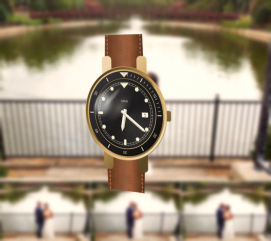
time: 6.21
